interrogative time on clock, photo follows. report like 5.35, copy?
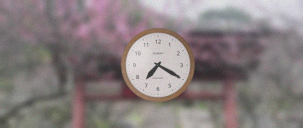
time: 7.20
